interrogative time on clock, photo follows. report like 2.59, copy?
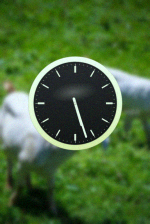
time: 5.27
